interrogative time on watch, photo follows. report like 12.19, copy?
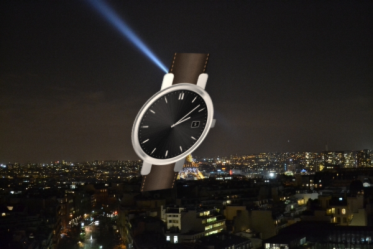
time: 2.08
